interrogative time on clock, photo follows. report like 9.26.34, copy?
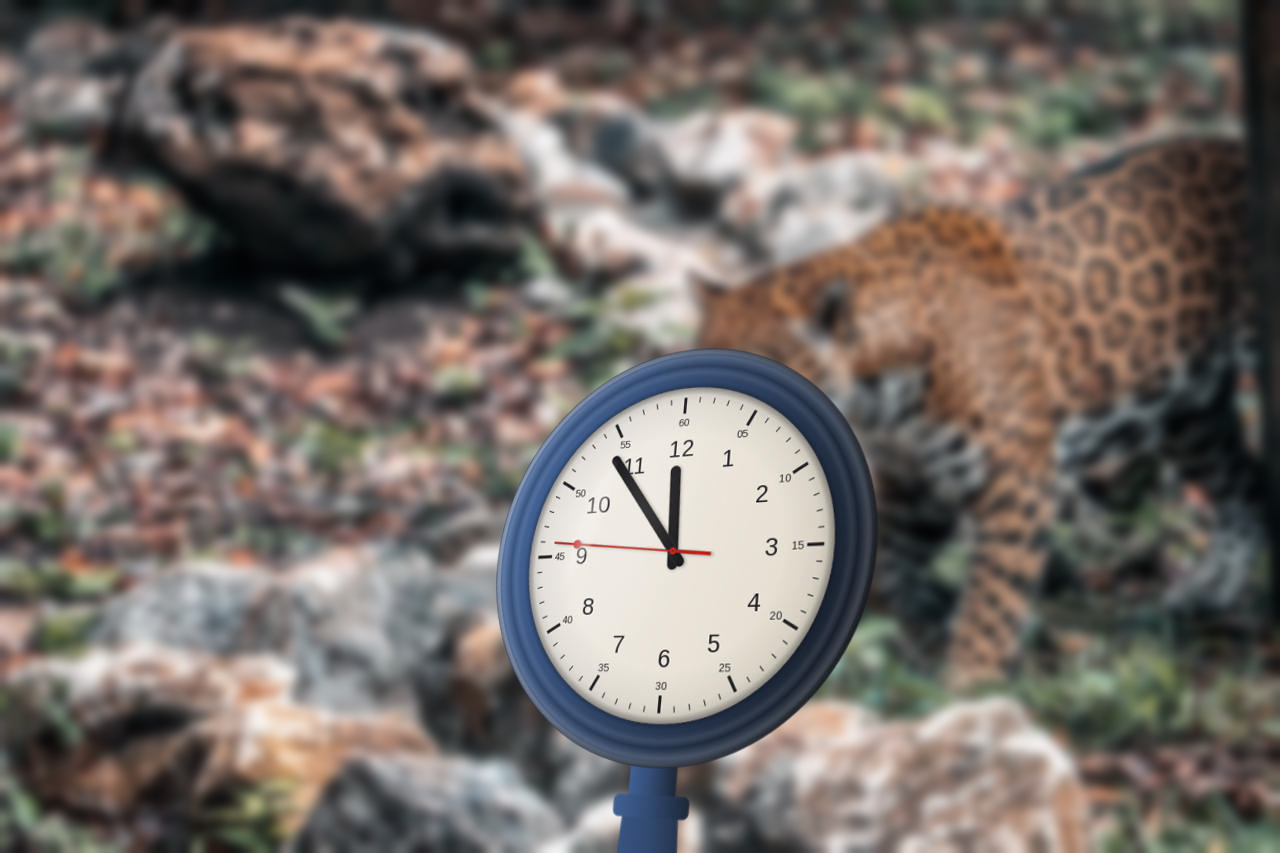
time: 11.53.46
